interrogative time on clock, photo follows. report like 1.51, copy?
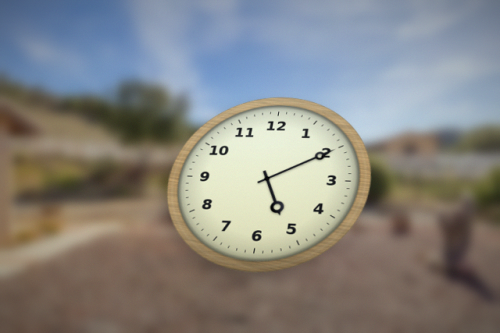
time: 5.10
